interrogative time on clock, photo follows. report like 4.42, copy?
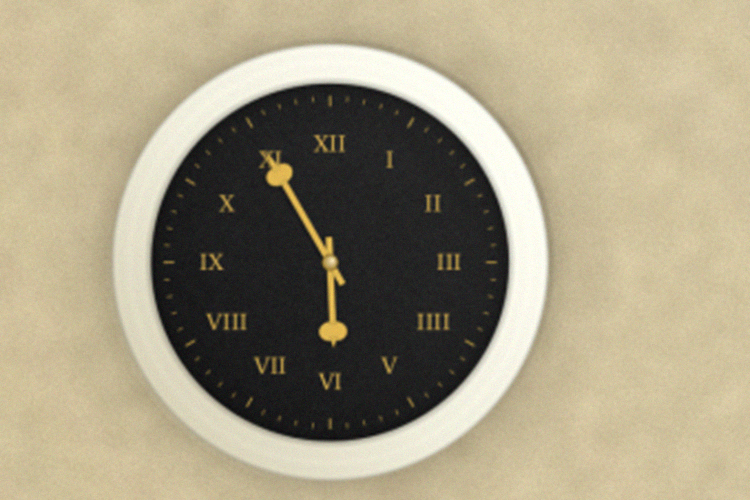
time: 5.55
